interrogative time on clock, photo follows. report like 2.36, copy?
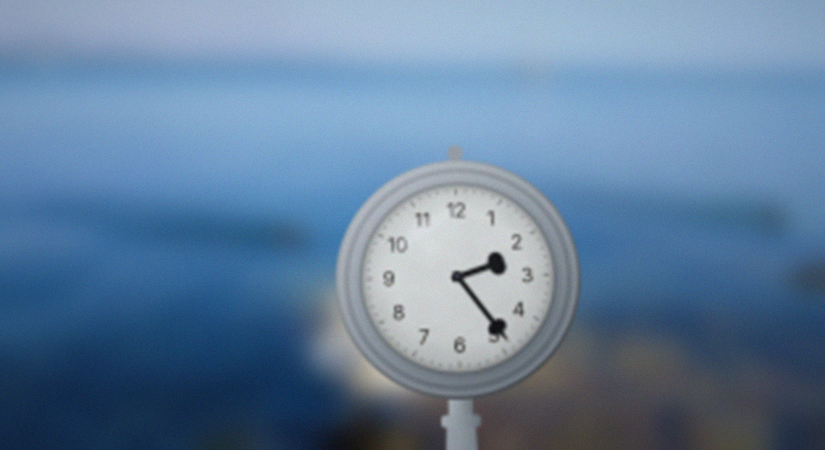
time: 2.24
